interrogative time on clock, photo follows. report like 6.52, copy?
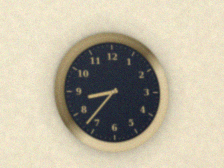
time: 8.37
